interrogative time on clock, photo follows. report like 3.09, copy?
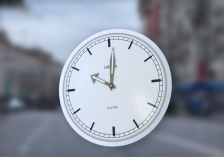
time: 10.01
